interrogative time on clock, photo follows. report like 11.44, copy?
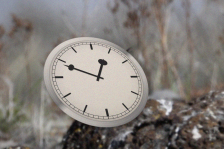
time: 12.49
